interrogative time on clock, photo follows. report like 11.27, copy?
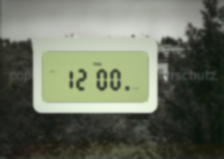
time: 12.00
